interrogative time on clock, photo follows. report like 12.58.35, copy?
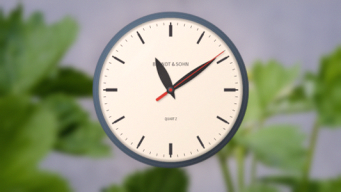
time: 11.09.09
